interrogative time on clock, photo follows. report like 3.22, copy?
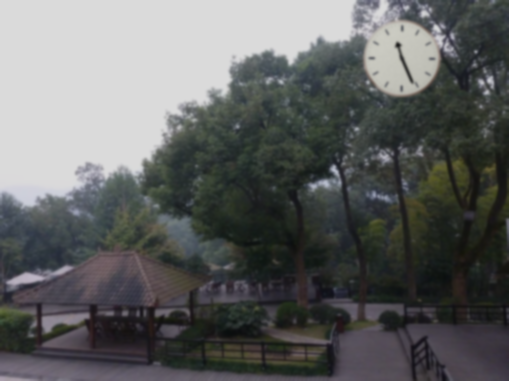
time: 11.26
